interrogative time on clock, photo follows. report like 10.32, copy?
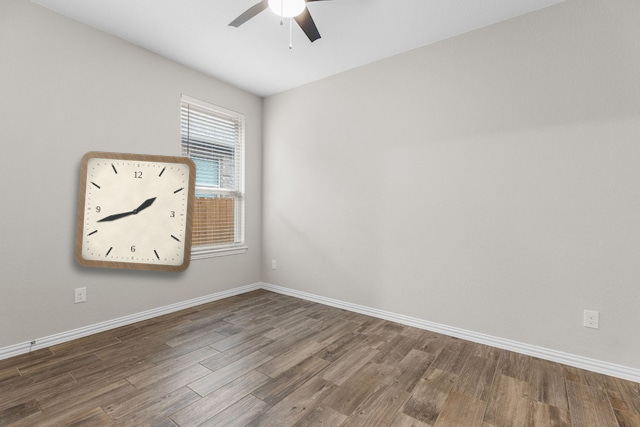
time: 1.42
